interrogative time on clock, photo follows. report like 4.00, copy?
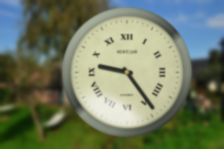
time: 9.24
